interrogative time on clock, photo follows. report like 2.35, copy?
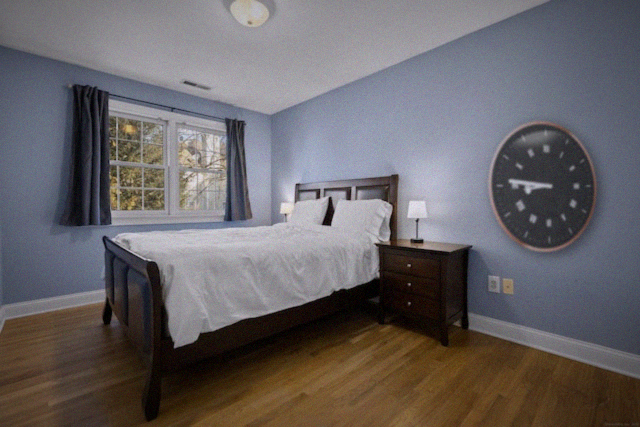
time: 8.46
